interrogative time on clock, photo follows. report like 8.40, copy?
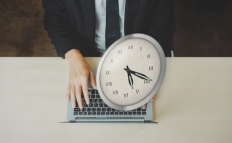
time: 5.19
